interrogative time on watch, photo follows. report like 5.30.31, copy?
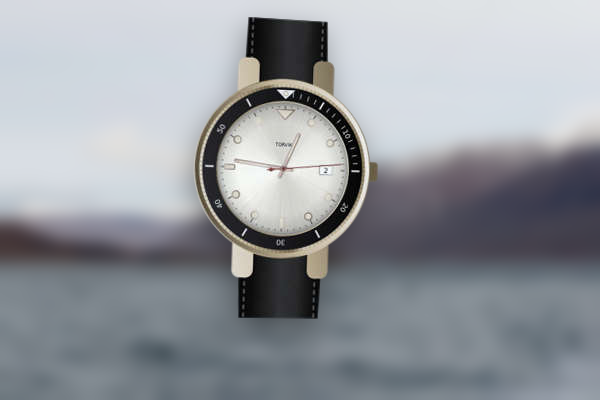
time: 12.46.14
